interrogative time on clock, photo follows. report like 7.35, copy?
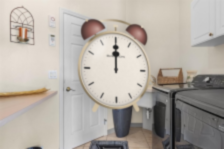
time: 12.00
